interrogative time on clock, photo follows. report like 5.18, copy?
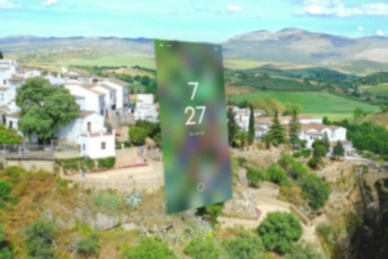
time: 7.27
